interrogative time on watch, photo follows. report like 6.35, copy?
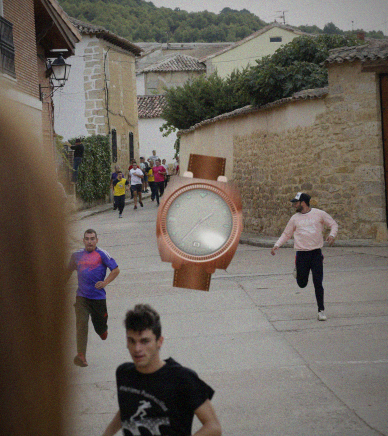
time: 1.36
